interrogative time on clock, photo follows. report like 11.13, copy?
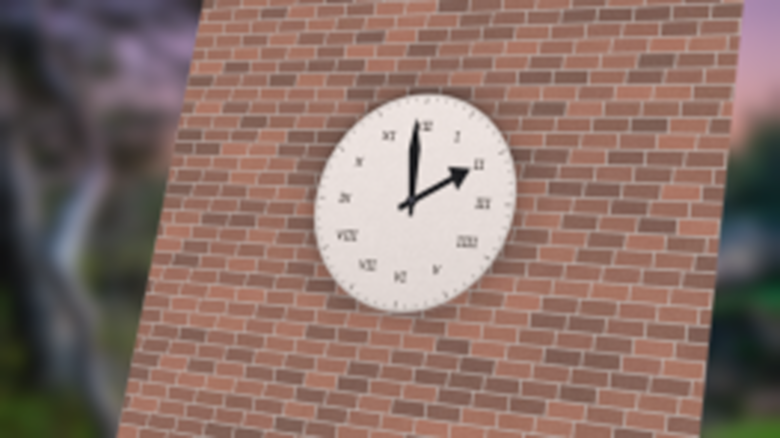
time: 1.59
